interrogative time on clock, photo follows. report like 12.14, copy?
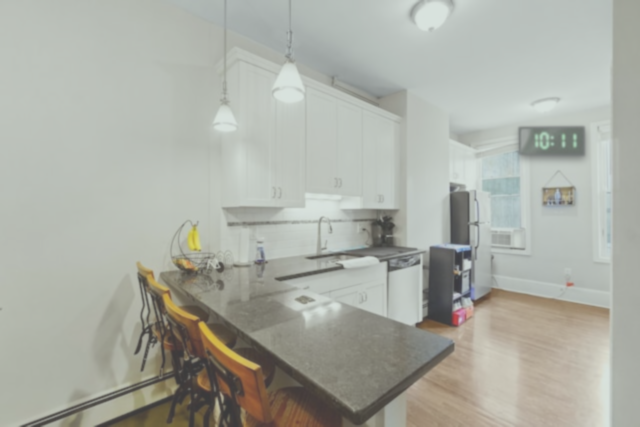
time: 10.11
